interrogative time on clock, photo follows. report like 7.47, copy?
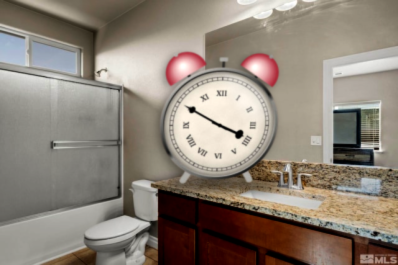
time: 3.50
